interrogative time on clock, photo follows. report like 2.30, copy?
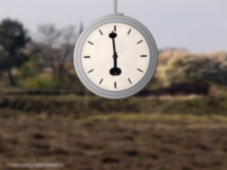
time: 5.59
